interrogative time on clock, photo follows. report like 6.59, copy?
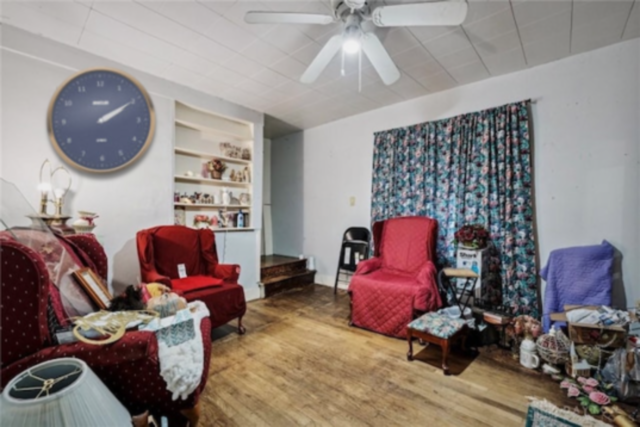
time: 2.10
